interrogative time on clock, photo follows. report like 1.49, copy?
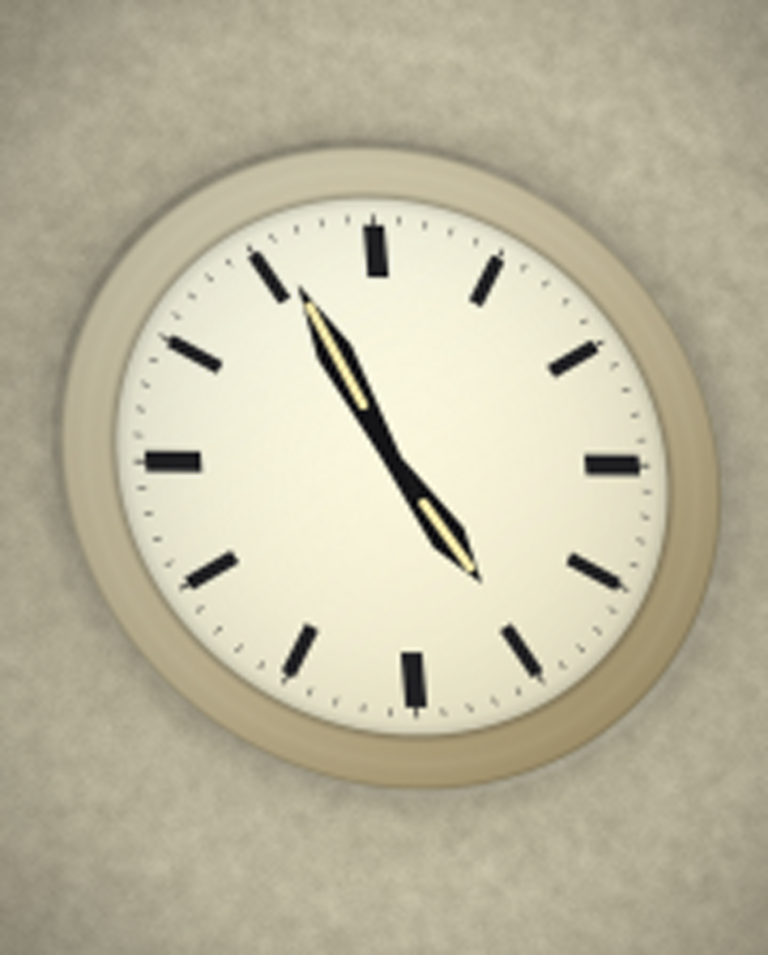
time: 4.56
